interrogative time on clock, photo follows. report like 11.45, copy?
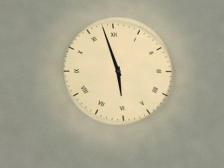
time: 5.58
